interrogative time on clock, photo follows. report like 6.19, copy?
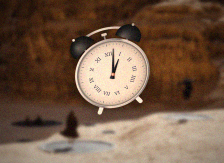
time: 1.02
